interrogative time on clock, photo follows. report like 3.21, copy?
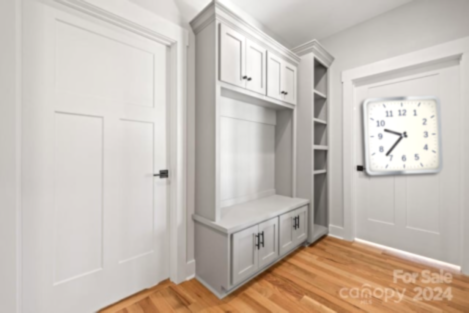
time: 9.37
